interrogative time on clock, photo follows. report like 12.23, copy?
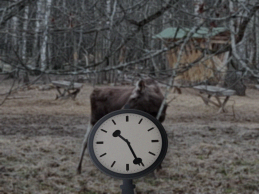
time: 10.26
